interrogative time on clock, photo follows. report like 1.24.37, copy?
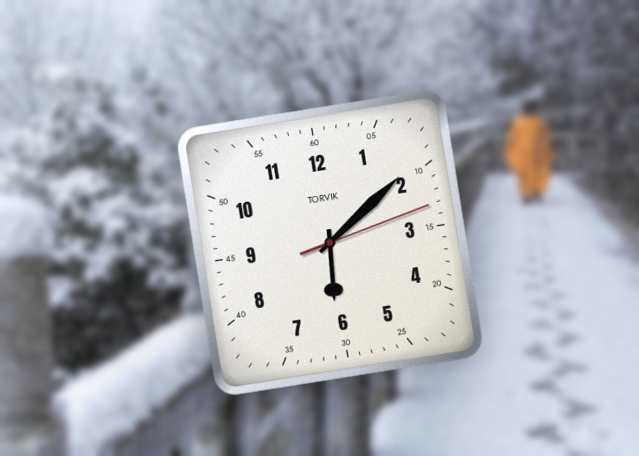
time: 6.09.13
